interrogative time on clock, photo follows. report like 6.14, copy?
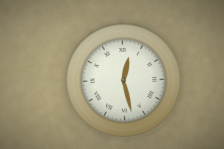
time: 12.28
